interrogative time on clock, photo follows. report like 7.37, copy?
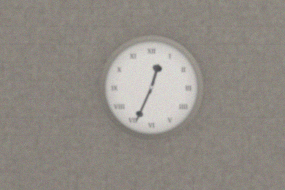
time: 12.34
